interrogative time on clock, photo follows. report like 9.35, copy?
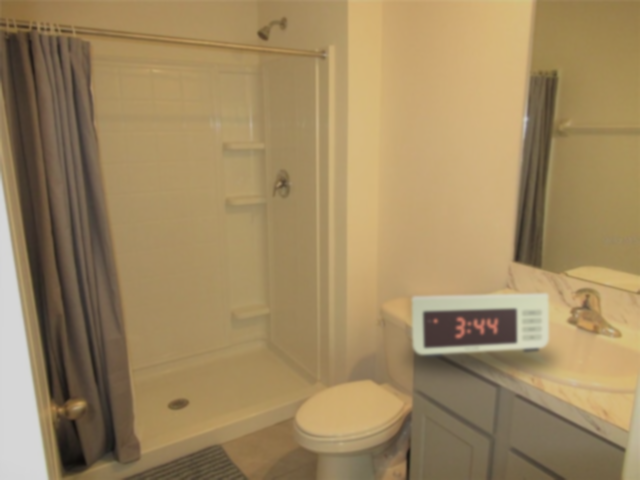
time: 3.44
